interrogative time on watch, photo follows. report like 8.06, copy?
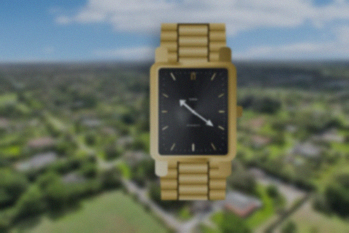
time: 10.21
